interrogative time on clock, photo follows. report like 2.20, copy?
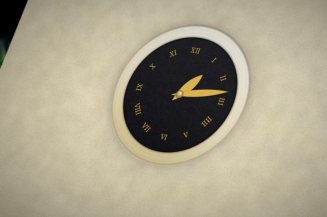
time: 1.13
